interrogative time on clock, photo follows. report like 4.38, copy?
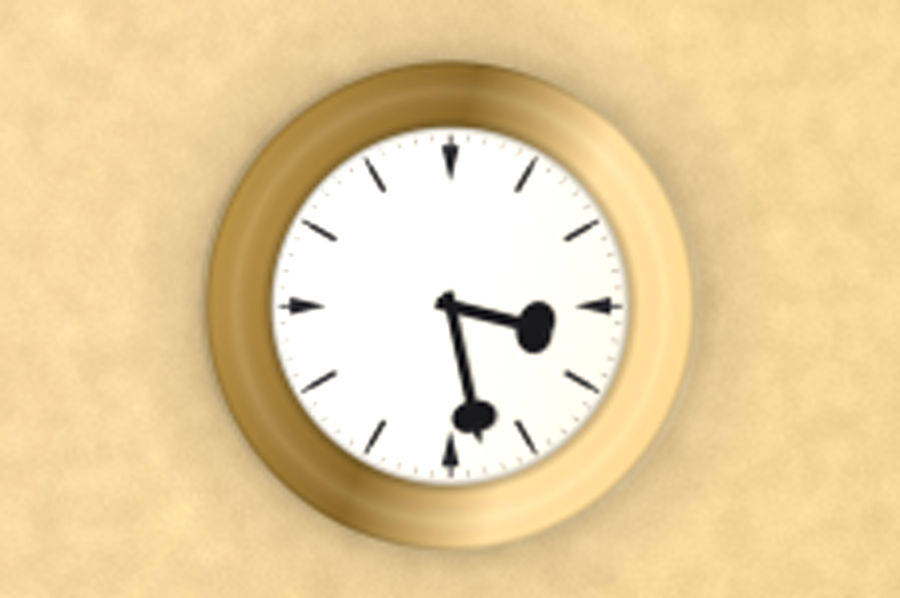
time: 3.28
